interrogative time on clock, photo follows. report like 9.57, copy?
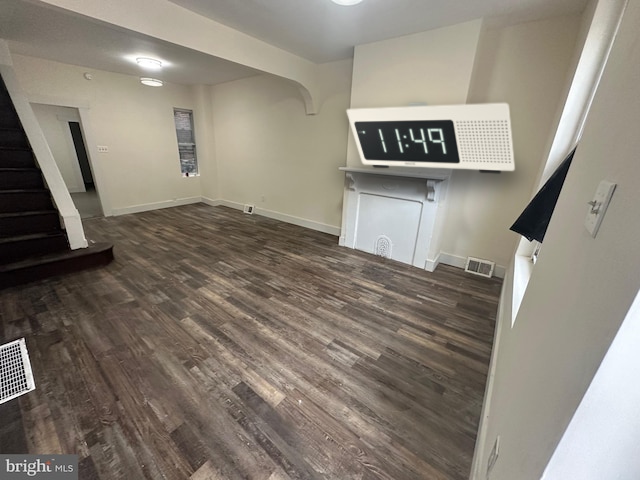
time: 11.49
